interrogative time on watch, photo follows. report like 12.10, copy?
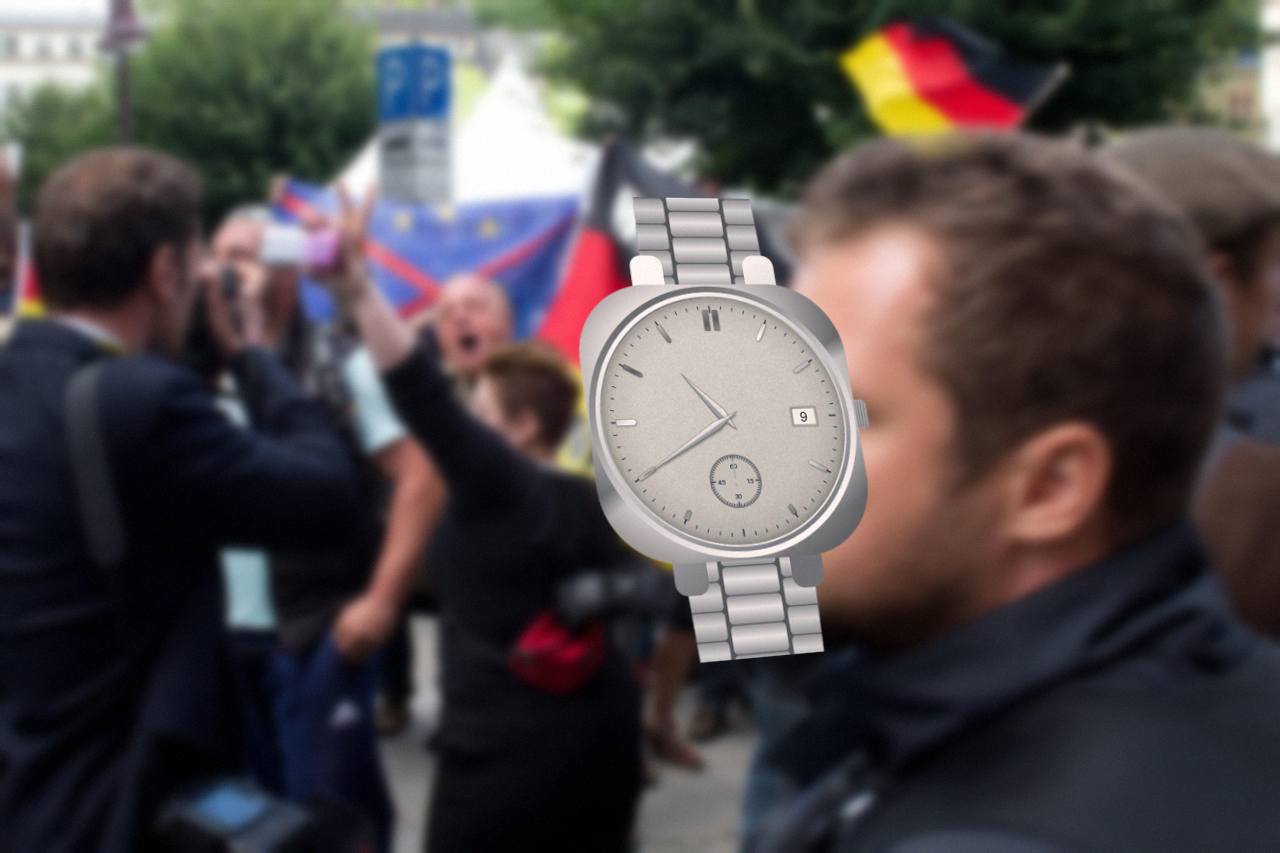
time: 10.40
